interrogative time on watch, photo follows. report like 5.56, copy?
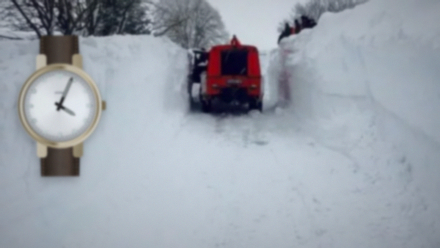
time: 4.04
